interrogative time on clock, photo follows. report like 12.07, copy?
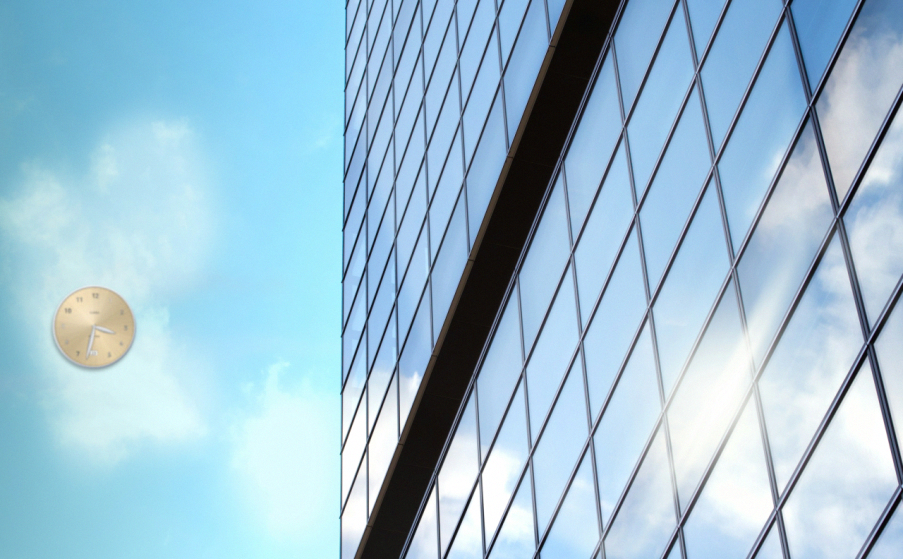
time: 3.32
